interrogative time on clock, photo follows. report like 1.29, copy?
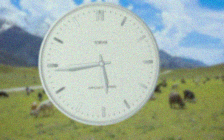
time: 5.44
